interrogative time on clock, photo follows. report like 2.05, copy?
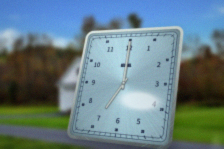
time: 7.00
